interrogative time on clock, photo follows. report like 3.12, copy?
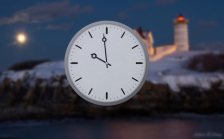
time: 9.59
